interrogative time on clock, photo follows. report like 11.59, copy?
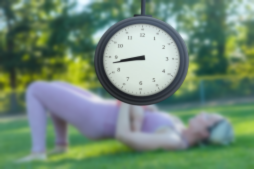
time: 8.43
